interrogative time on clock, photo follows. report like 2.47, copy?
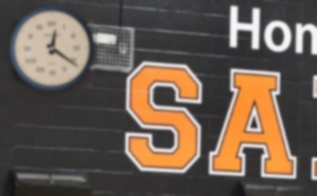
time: 12.21
